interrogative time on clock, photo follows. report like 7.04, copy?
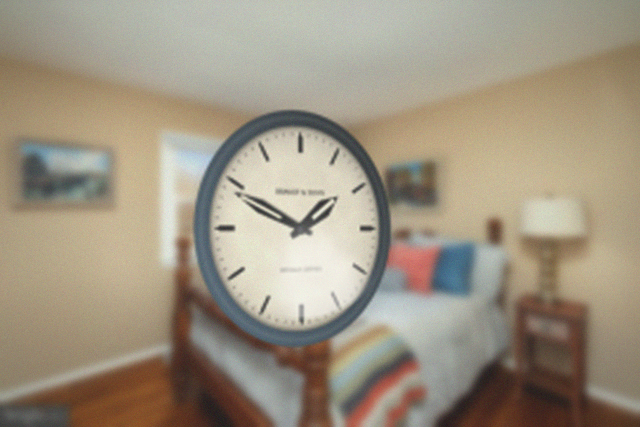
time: 1.49
